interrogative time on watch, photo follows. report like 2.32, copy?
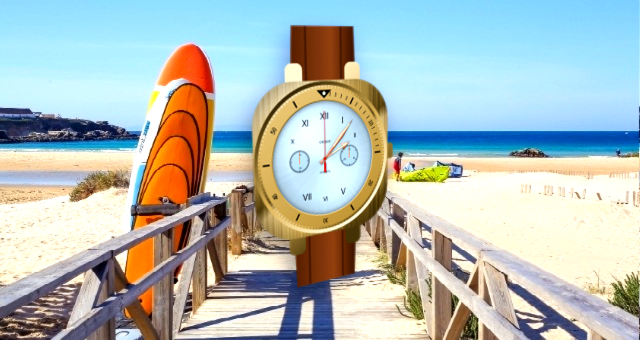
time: 2.07
